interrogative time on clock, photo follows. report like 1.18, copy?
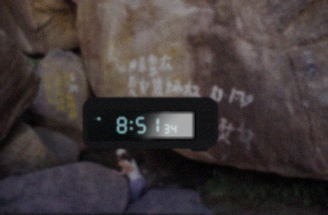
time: 8.51
